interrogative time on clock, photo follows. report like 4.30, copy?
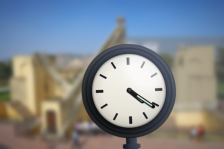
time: 4.21
